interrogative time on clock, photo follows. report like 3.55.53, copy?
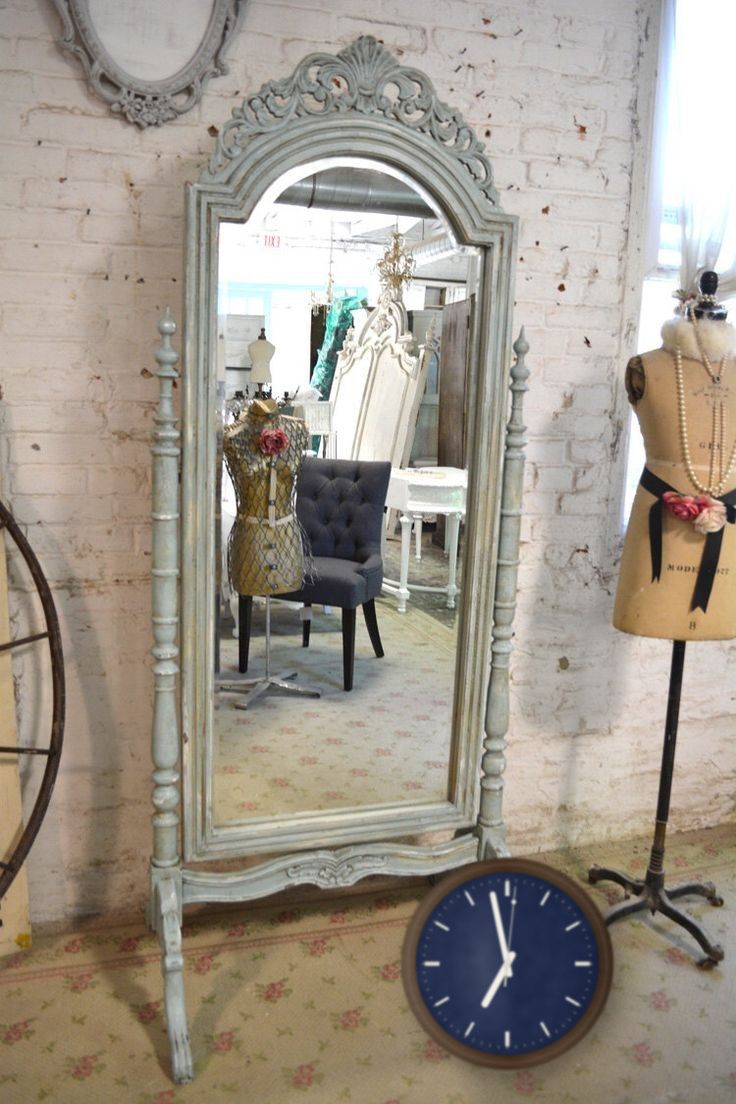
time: 6.58.01
